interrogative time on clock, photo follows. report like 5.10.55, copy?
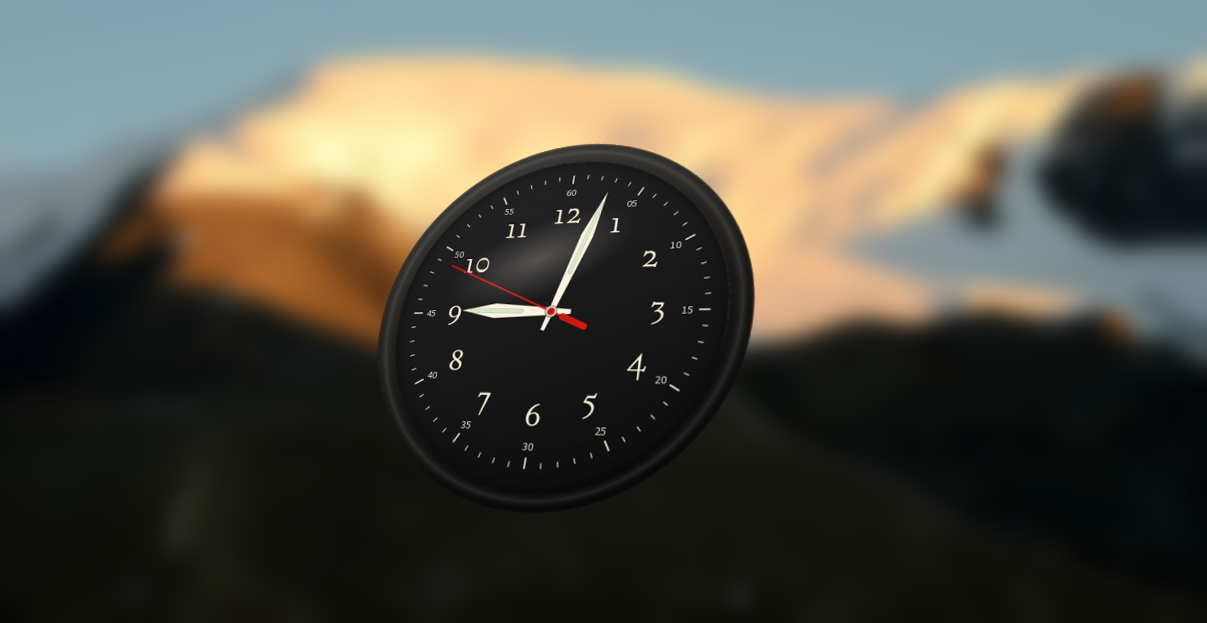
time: 9.02.49
